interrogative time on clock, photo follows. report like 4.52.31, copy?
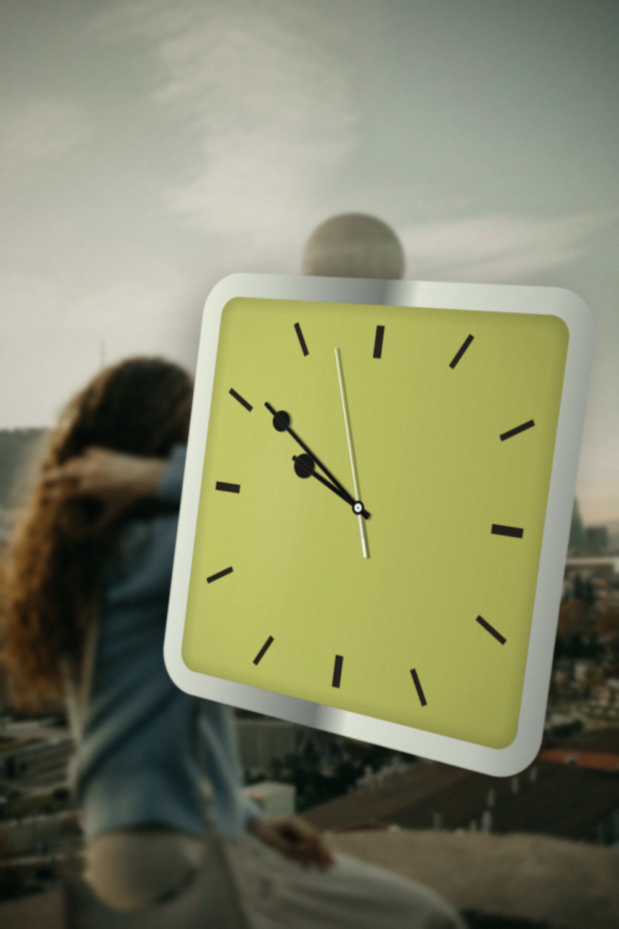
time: 9.50.57
